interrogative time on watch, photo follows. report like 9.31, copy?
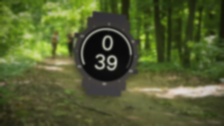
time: 0.39
